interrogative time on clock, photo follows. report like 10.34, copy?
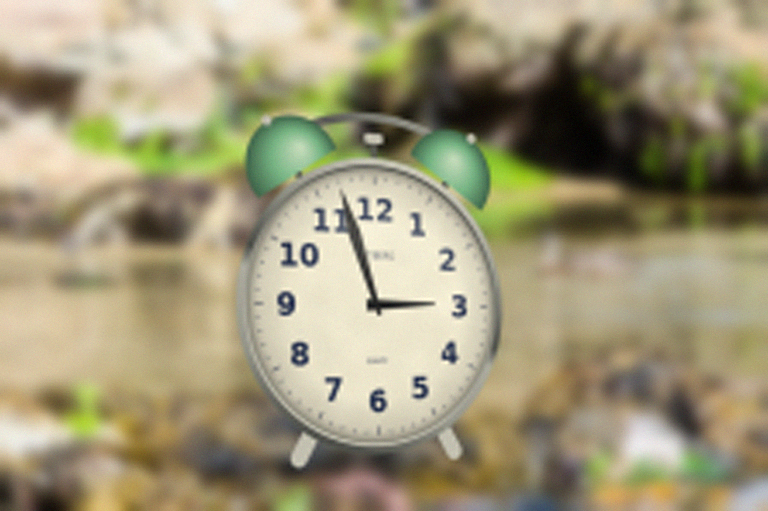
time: 2.57
